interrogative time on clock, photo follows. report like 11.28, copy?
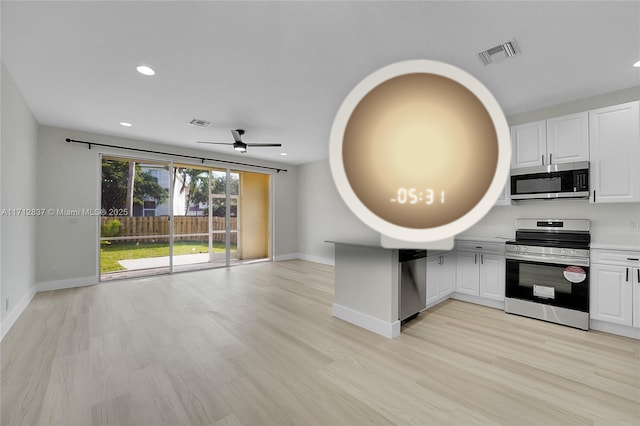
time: 5.31
